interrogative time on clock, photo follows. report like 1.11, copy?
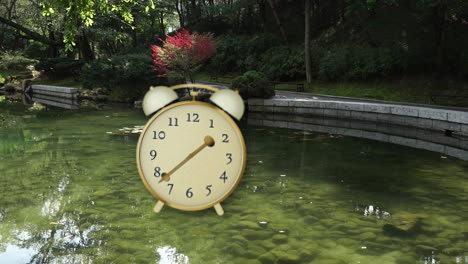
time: 1.38
